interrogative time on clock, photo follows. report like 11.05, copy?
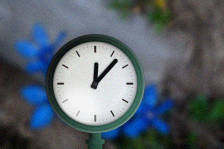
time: 12.07
